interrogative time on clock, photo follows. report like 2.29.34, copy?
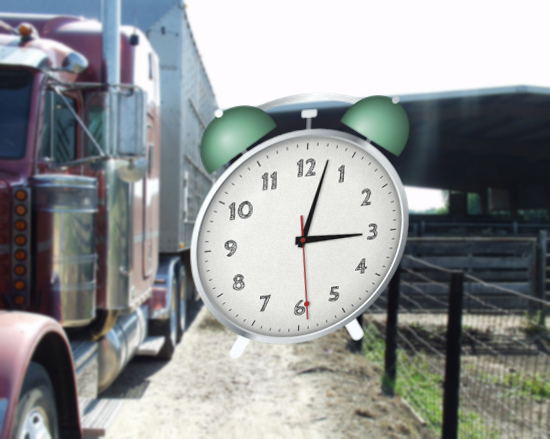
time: 3.02.29
